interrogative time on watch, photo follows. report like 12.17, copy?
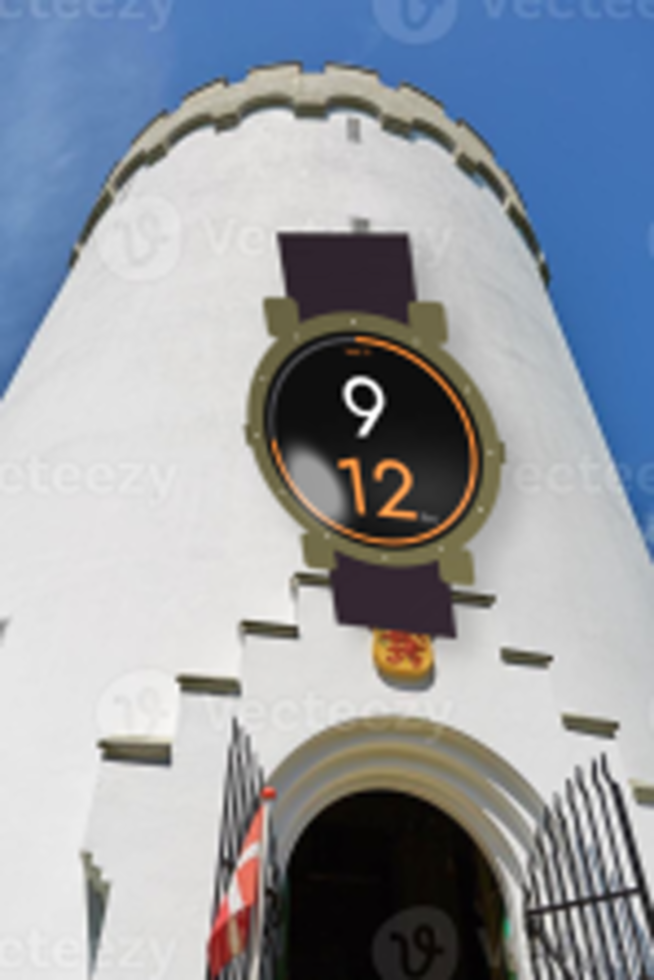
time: 9.12
